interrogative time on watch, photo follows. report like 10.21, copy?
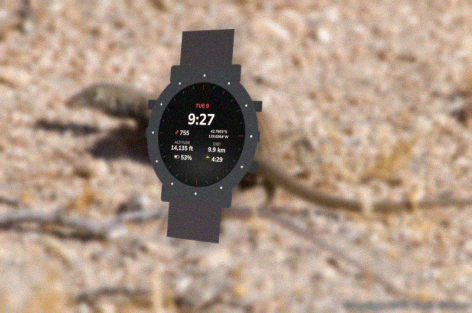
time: 9.27
